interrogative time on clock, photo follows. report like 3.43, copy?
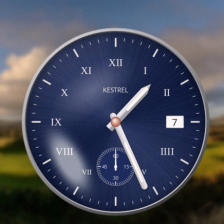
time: 1.26
